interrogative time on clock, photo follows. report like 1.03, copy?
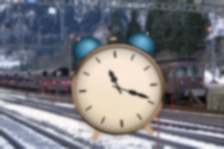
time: 11.19
